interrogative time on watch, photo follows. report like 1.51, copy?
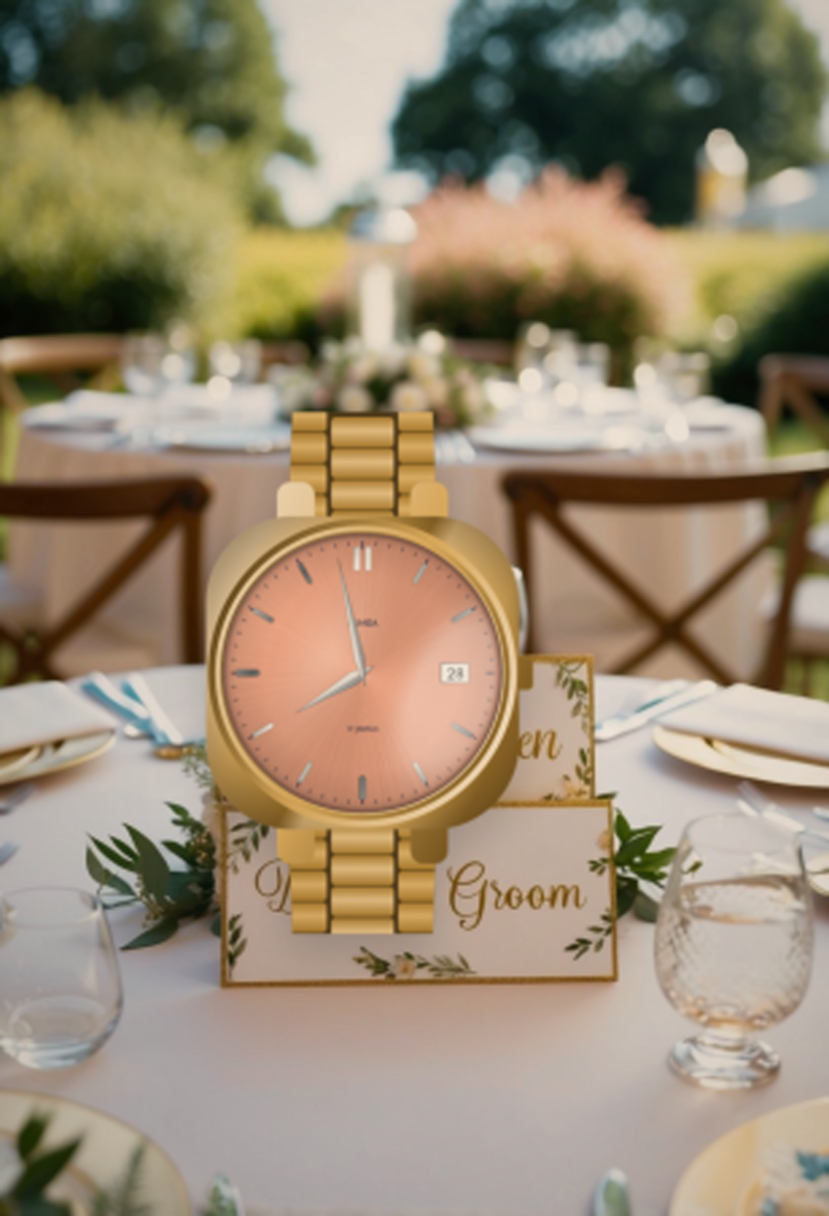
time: 7.58
